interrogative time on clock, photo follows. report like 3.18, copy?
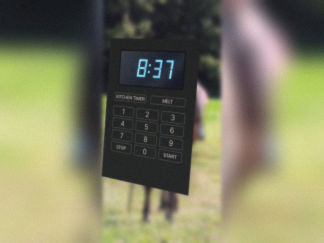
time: 8.37
